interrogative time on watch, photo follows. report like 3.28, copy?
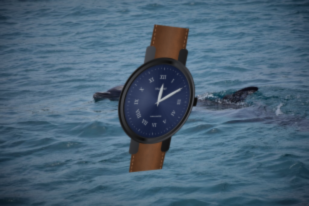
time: 12.10
